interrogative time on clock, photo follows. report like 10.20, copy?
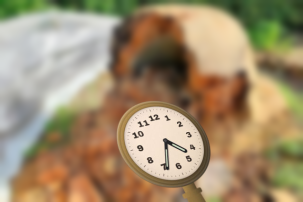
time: 4.34
